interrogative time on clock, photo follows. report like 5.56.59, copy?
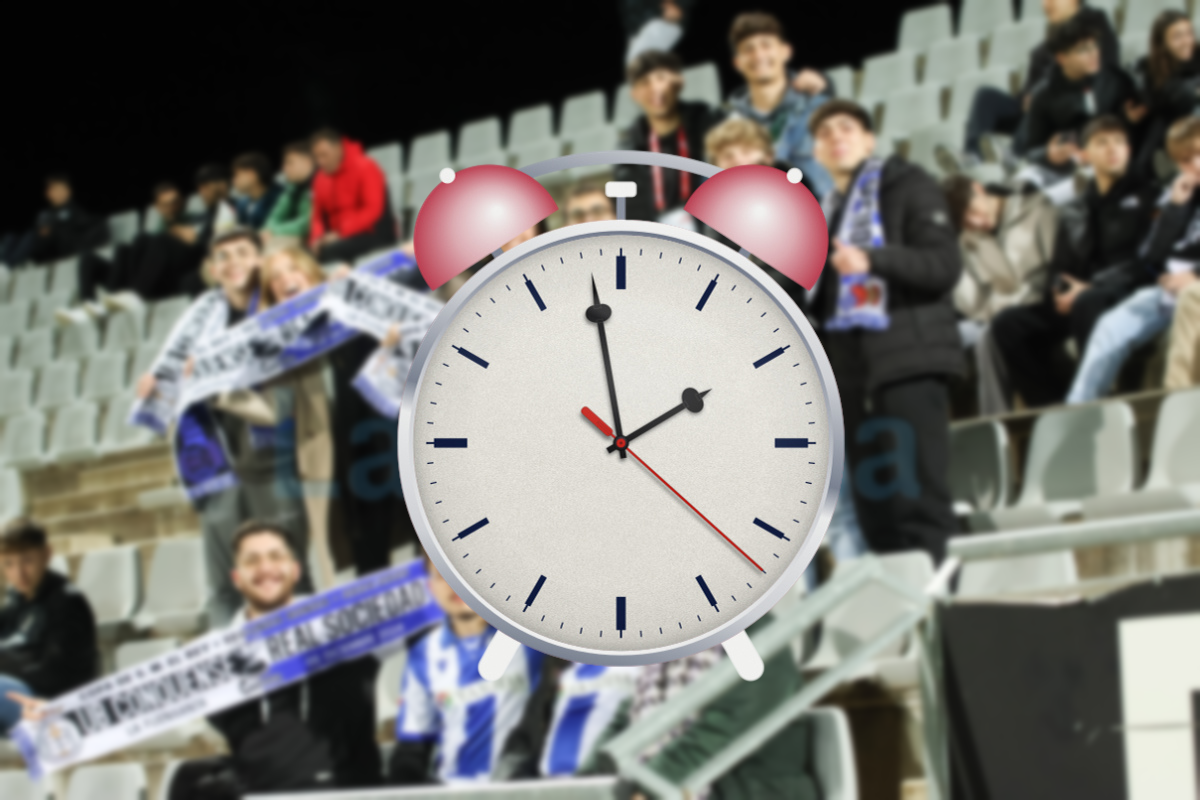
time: 1.58.22
